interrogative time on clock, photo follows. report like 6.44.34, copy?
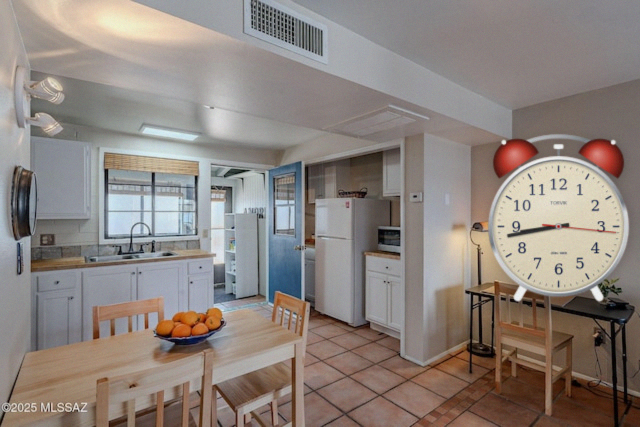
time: 8.43.16
